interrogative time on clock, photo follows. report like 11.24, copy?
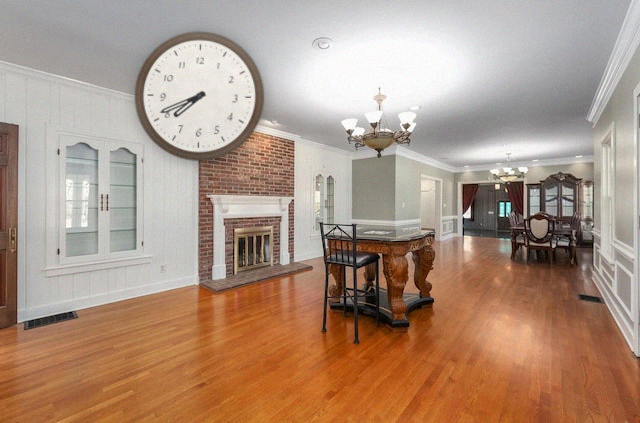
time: 7.41
